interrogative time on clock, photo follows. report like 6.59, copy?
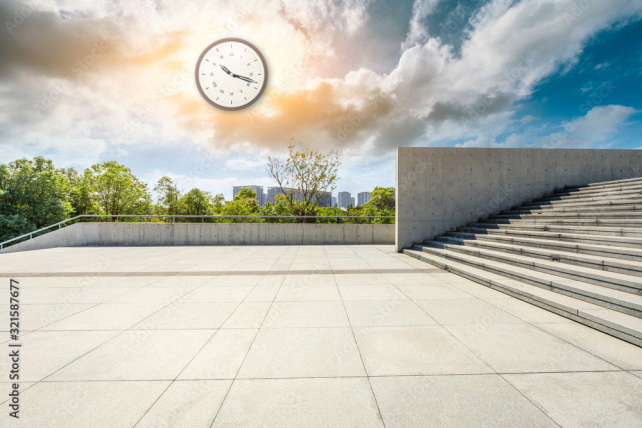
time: 10.18
